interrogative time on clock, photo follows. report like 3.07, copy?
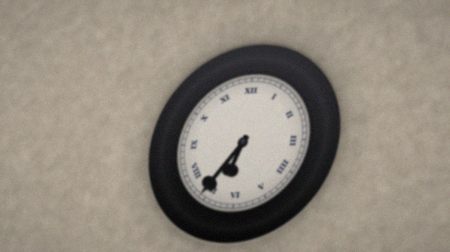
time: 6.36
